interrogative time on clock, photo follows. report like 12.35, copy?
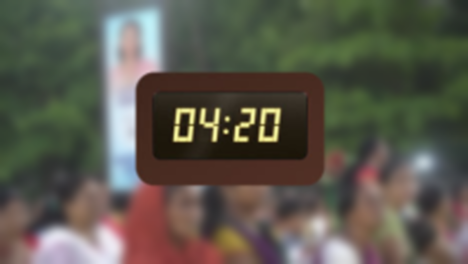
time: 4.20
